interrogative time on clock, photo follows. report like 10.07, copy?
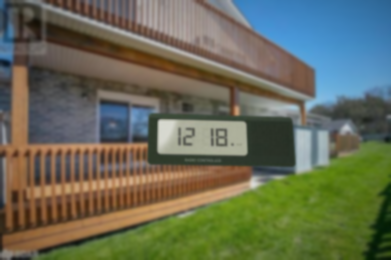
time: 12.18
